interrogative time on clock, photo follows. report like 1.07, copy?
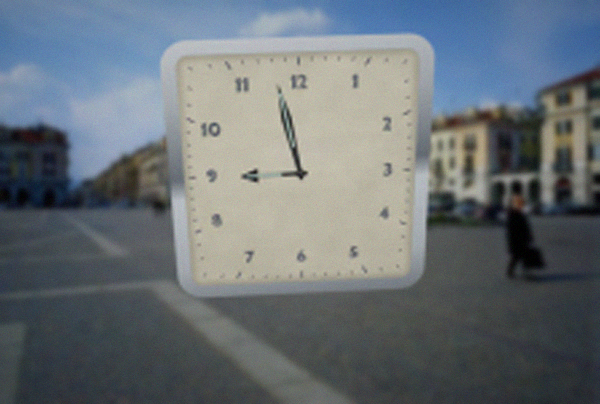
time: 8.58
